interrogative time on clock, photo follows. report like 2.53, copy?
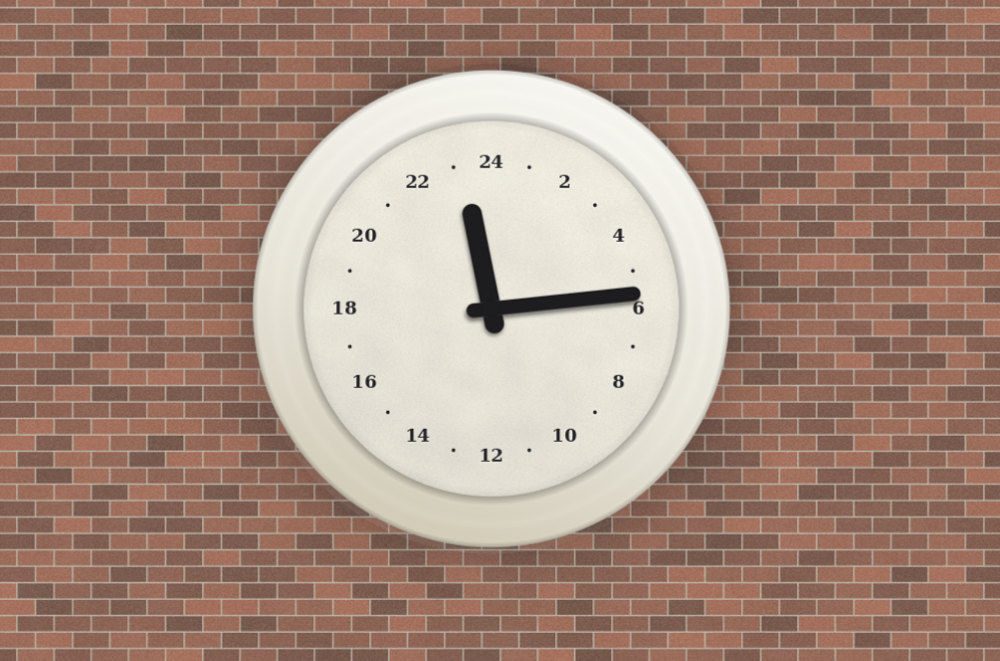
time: 23.14
